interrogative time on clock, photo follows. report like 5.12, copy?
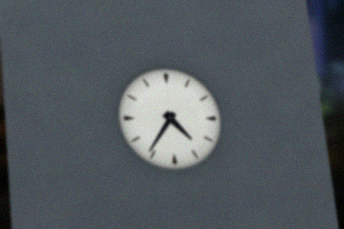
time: 4.36
